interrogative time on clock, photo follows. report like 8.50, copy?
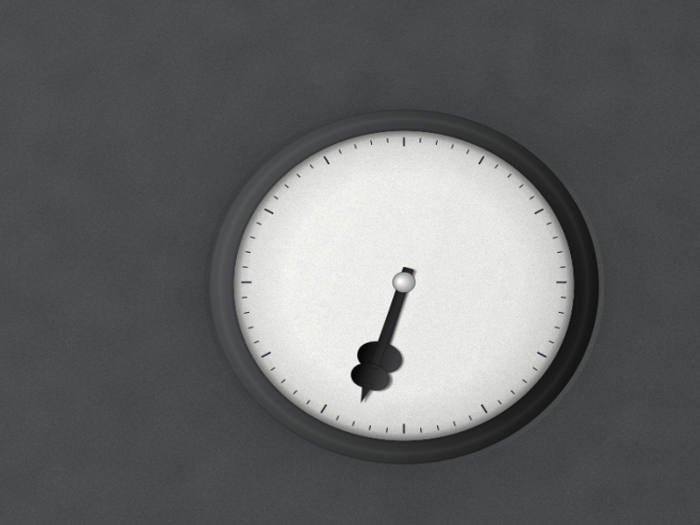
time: 6.33
